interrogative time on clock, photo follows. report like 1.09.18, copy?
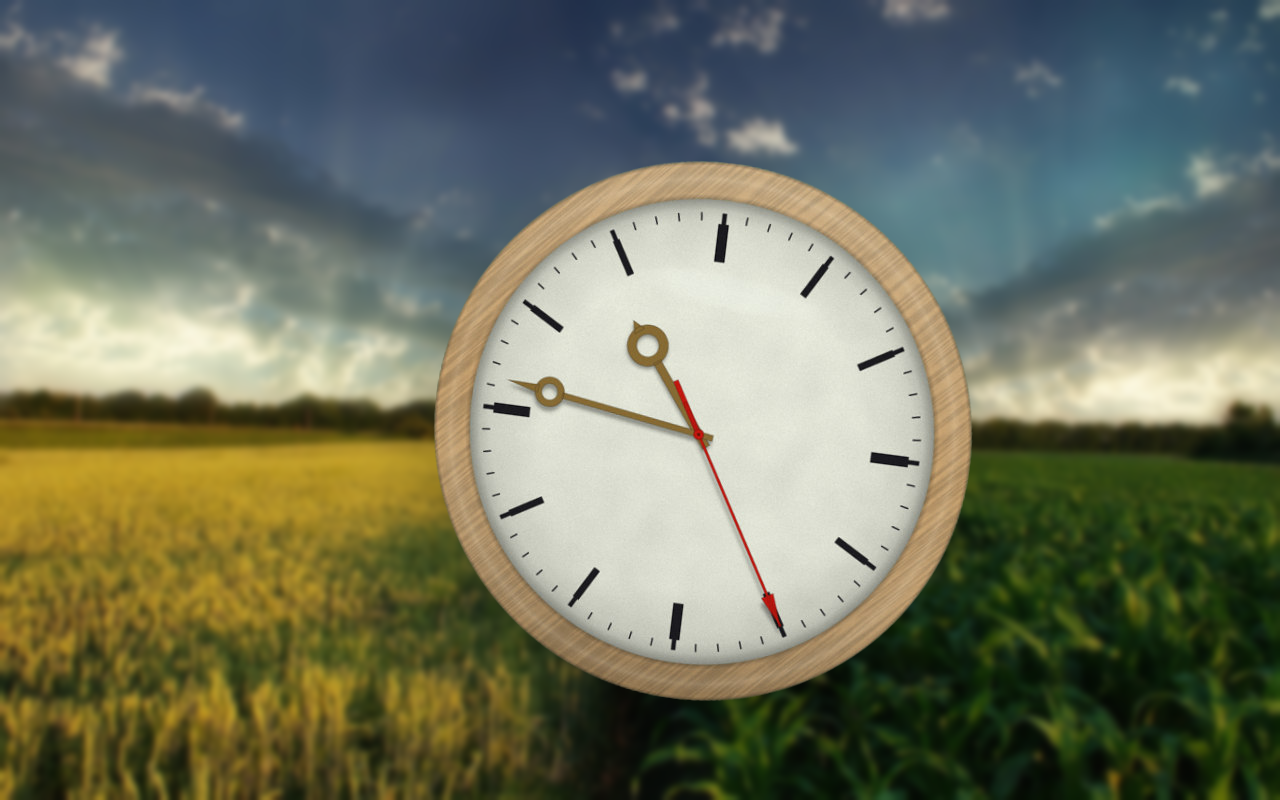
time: 10.46.25
